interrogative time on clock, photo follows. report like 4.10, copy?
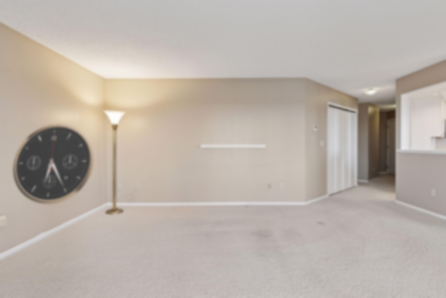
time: 6.25
